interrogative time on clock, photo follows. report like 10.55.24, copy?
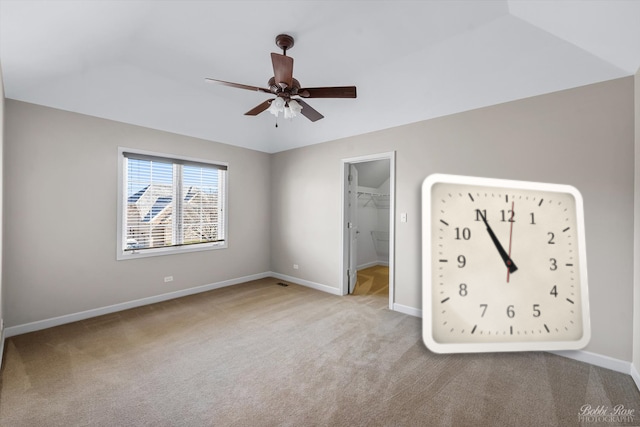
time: 10.55.01
